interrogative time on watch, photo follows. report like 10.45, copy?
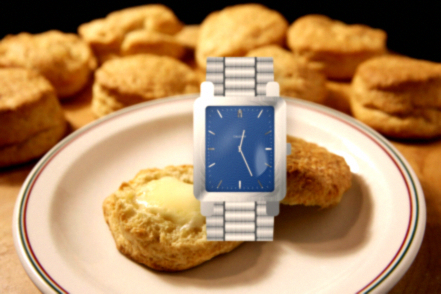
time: 12.26
